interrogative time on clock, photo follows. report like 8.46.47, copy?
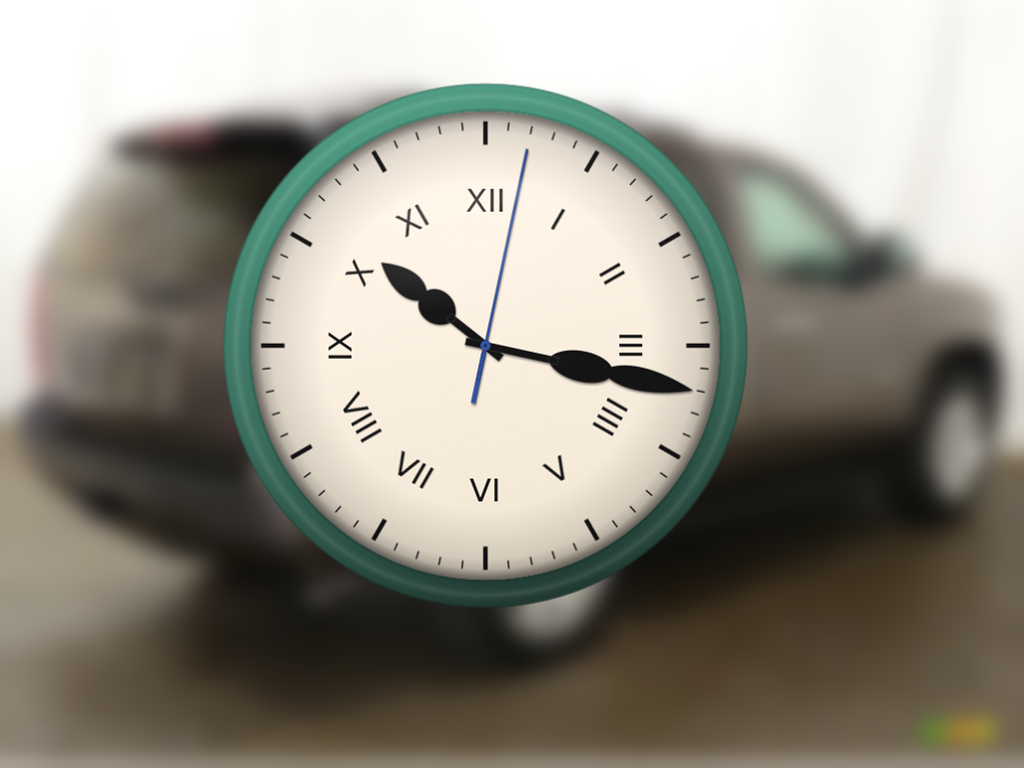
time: 10.17.02
